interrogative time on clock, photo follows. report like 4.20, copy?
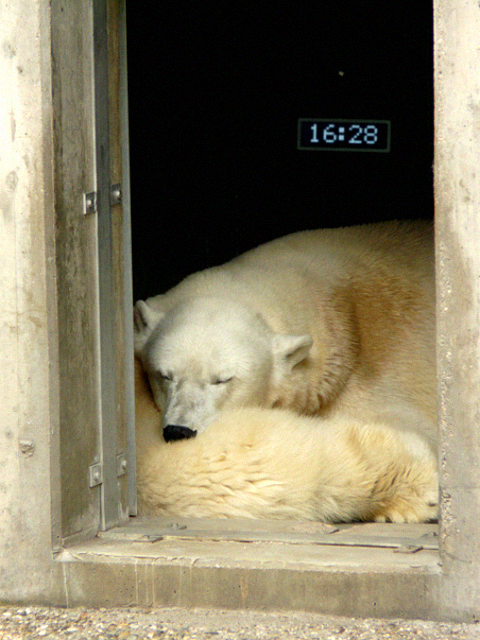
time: 16.28
